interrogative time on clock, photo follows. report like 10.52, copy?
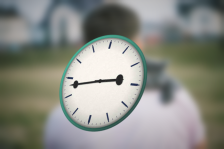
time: 2.43
